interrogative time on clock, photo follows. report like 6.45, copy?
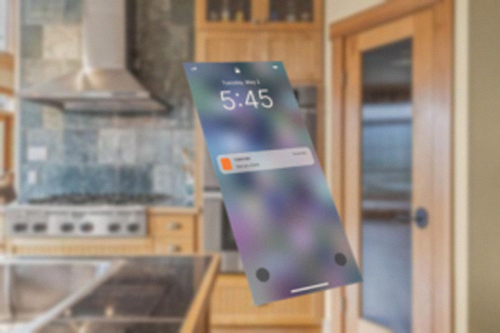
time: 5.45
